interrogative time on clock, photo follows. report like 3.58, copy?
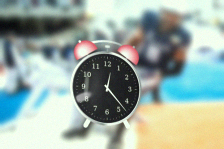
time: 12.23
